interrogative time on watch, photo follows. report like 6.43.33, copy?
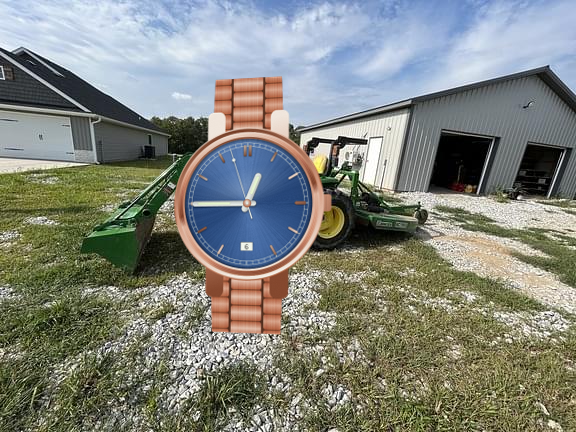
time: 12.44.57
